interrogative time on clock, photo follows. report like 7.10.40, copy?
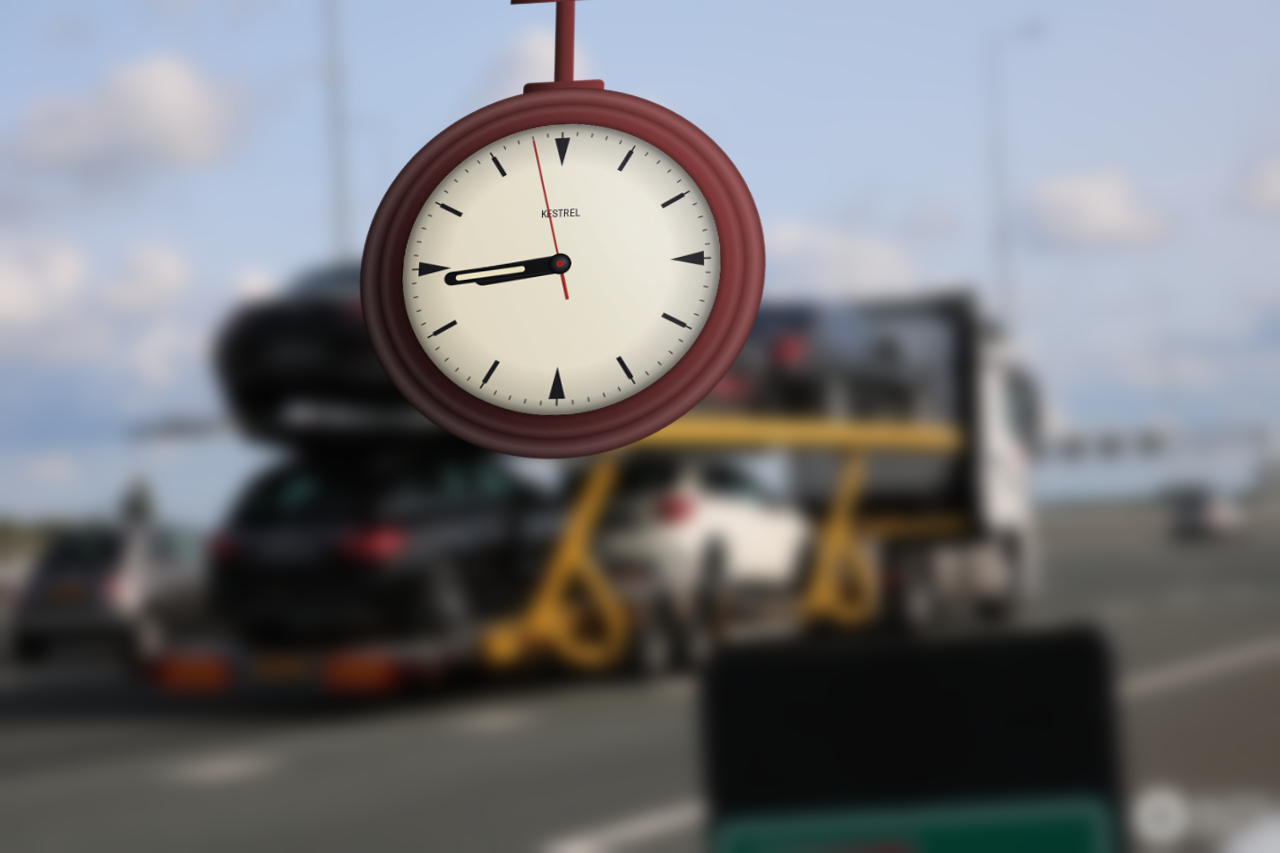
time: 8.43.58
